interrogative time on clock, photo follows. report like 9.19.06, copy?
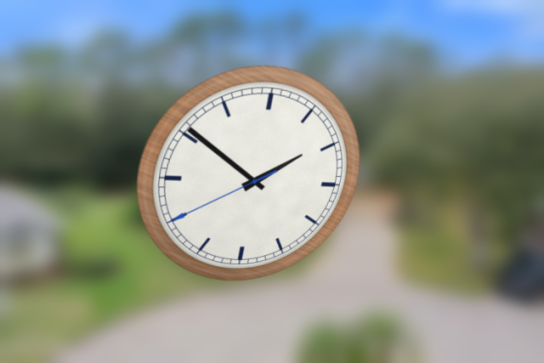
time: 1.50.40
